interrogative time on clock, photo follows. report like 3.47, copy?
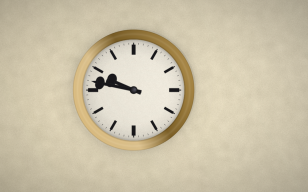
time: 9.47
